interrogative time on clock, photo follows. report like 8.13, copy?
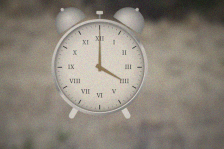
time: 4.00
